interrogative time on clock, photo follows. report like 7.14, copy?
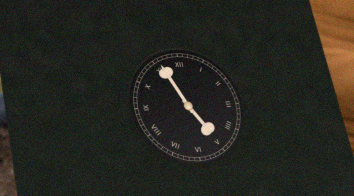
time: 4.56
